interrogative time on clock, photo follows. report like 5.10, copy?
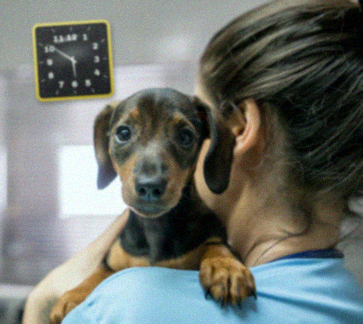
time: 5.51
